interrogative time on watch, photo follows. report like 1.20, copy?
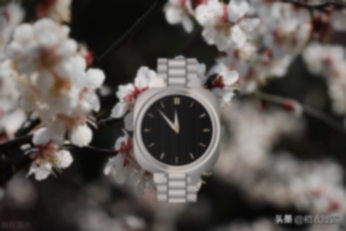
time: 11.53
